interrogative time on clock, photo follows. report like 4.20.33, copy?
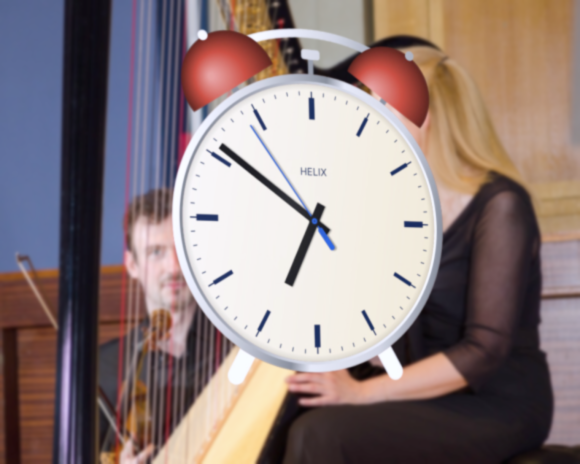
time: 6.50.54
